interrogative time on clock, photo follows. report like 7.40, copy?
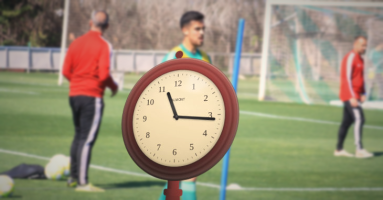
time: 11.16
